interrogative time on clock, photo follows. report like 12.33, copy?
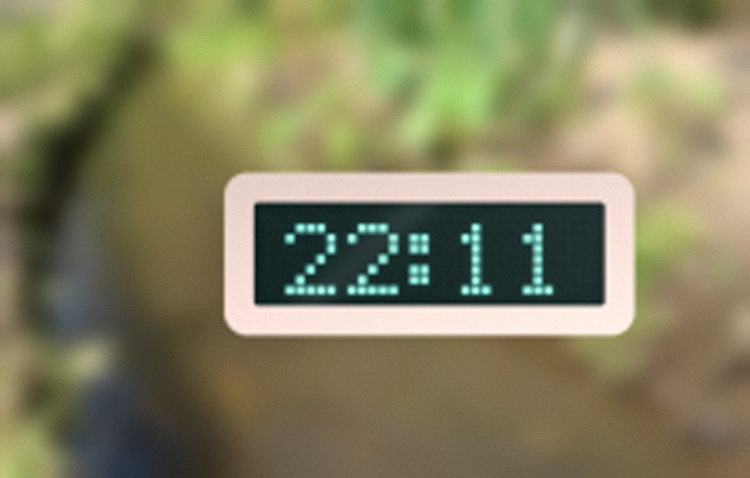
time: 22.11
